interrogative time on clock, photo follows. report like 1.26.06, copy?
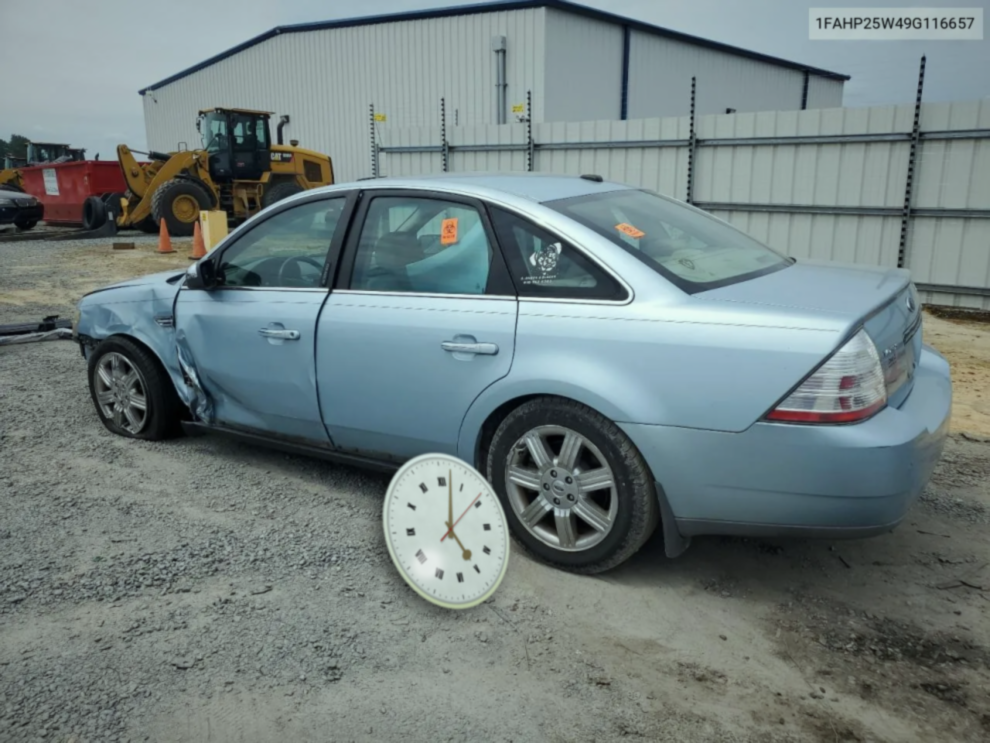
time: 5.02.09
